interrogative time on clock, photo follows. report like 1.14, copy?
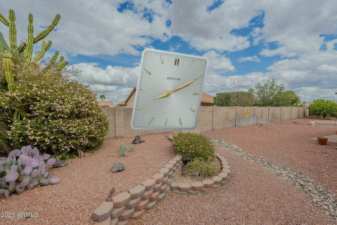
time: 8.10
